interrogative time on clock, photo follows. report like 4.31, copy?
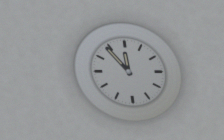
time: 11.54
